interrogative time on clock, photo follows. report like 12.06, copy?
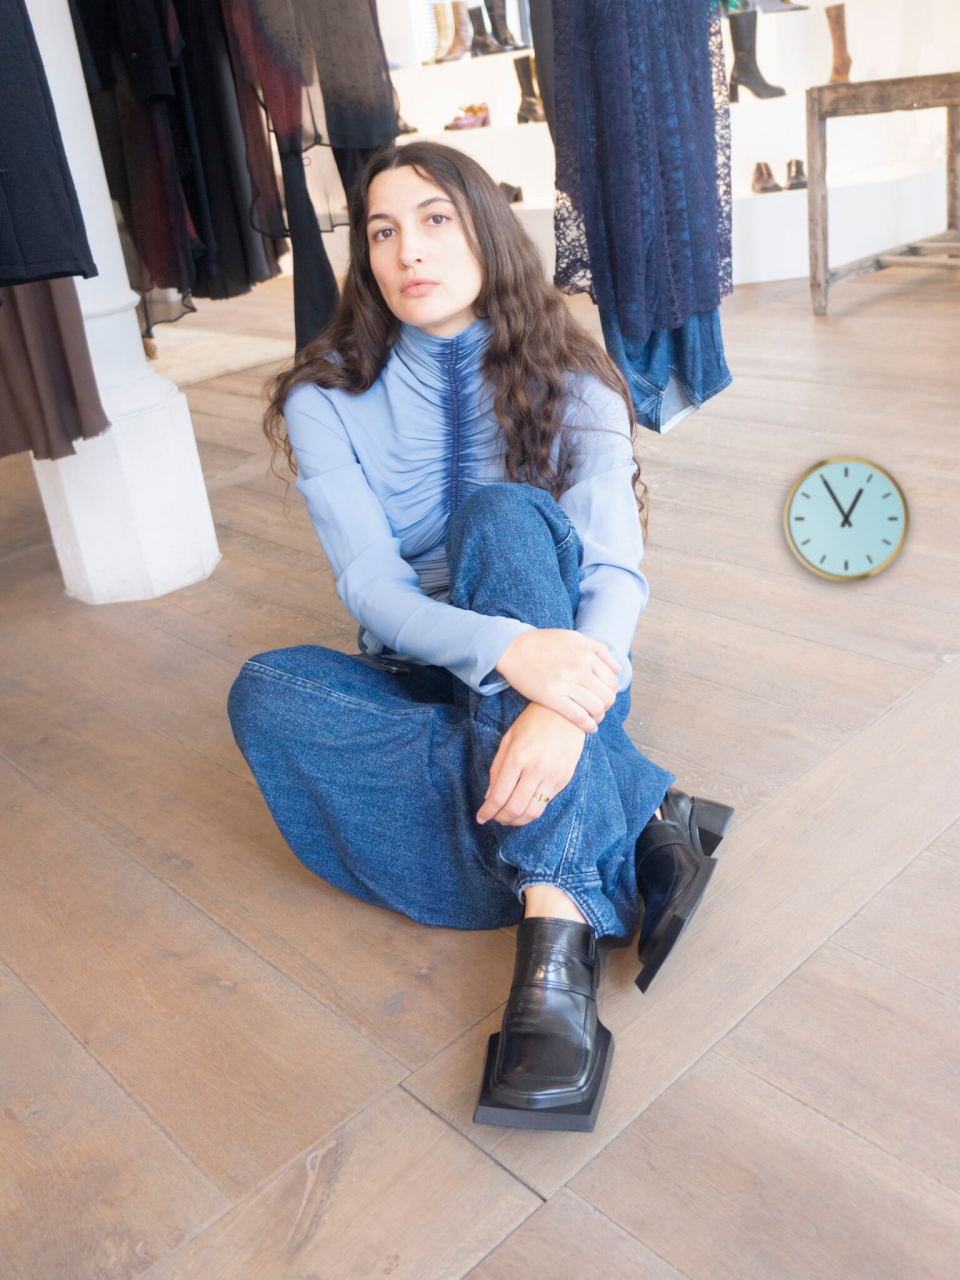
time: 12.55
